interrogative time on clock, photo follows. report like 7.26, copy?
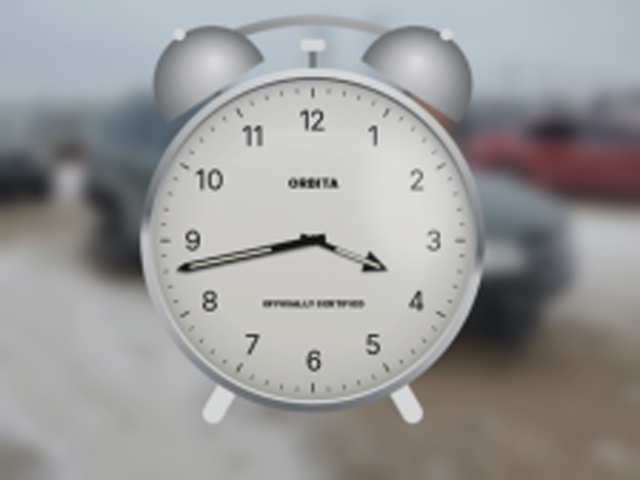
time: 3.43
